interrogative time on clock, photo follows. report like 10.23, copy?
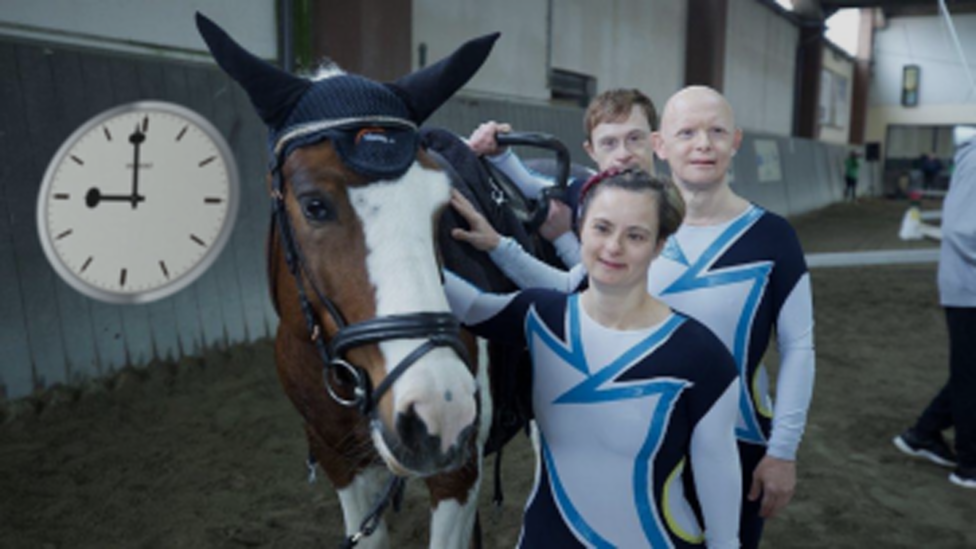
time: 8.59
